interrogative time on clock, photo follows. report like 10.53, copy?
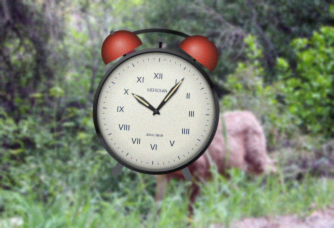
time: 10.06
